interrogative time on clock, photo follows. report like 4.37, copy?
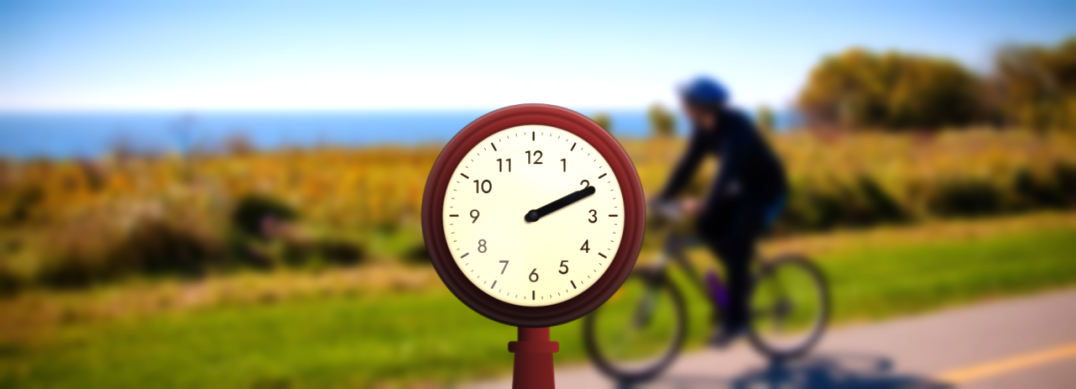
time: 2.11
